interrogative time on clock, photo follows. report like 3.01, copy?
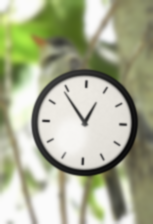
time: 12.54
